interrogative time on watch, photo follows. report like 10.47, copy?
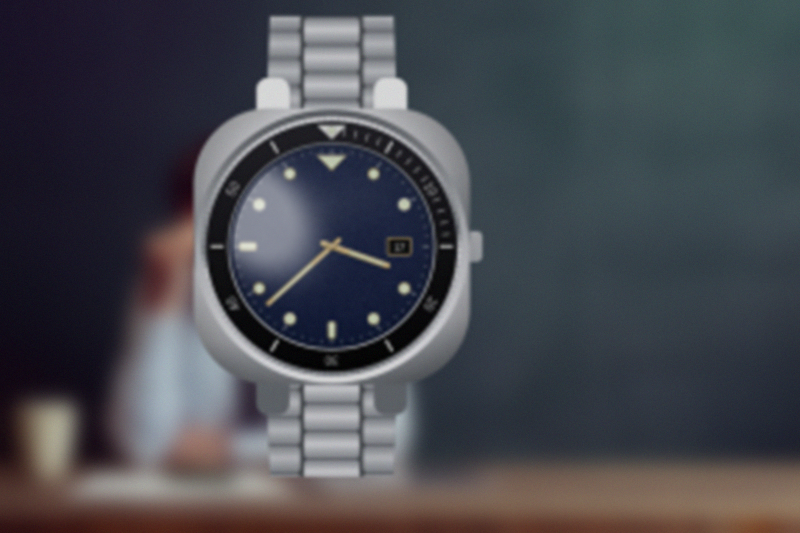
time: 3.38
